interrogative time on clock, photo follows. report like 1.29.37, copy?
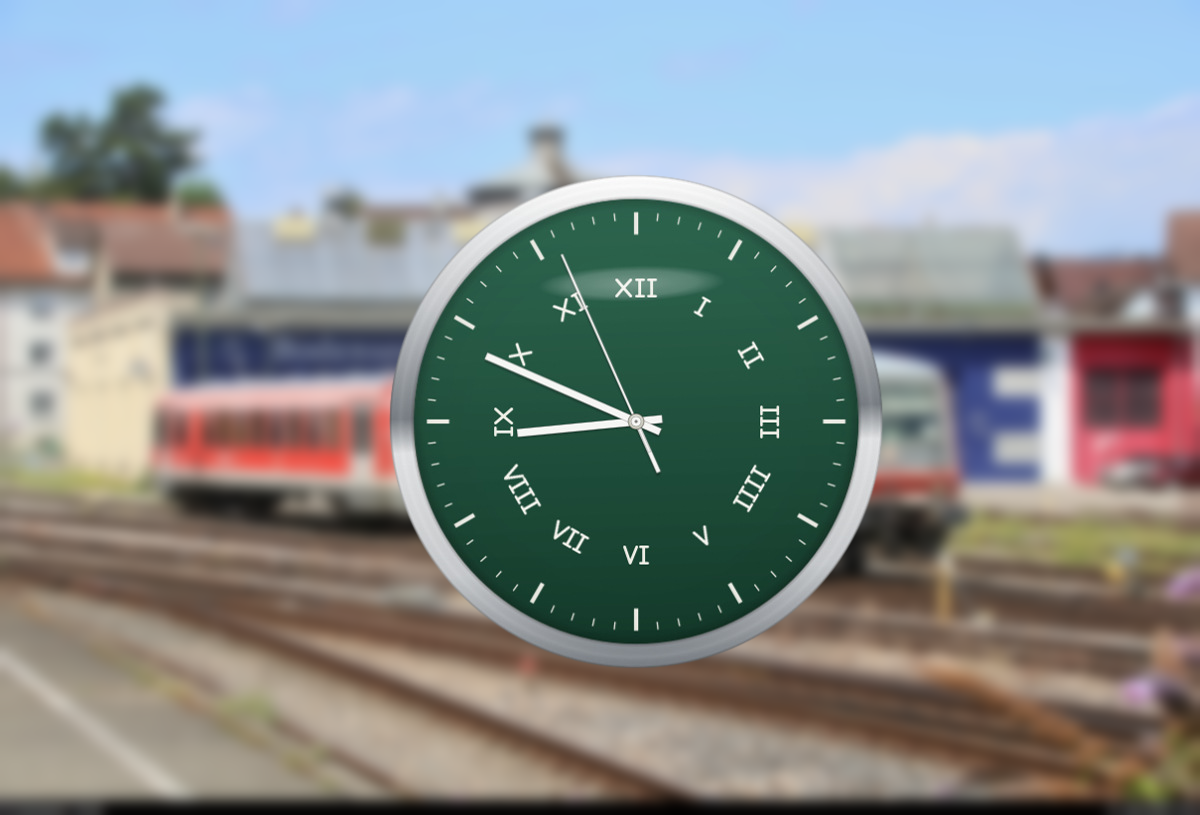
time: 8.48.56
